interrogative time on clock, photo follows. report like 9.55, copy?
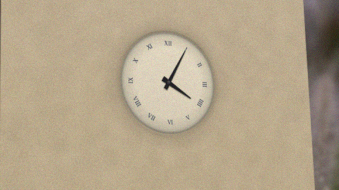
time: 4.05
